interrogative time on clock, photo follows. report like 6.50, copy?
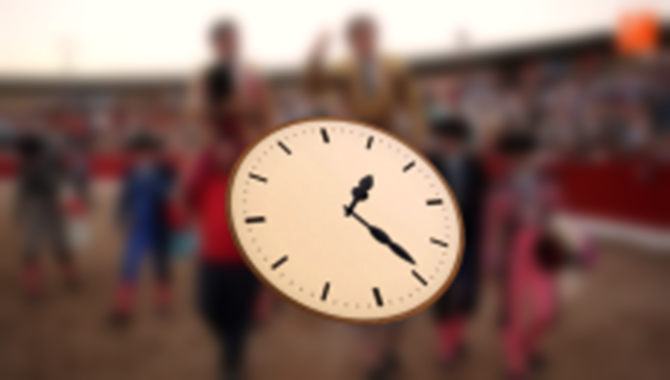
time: 1.24
